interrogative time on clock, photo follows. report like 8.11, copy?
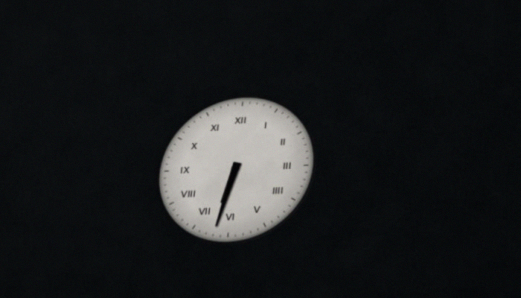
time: 6.32
